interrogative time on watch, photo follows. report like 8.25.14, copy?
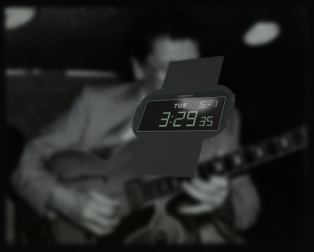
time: 3.29.35
